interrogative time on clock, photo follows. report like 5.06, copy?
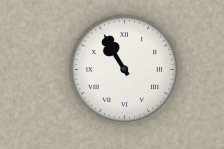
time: 10.55
